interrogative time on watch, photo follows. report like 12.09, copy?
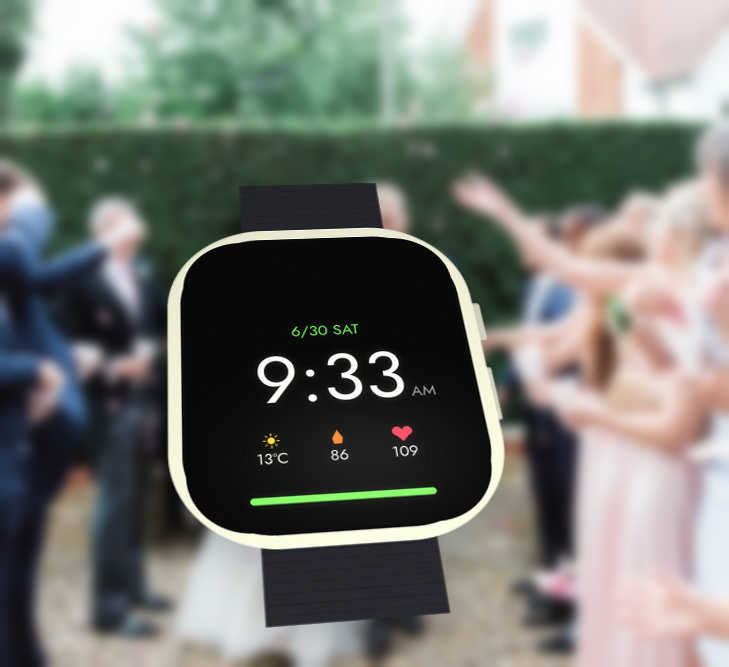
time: 9.33
